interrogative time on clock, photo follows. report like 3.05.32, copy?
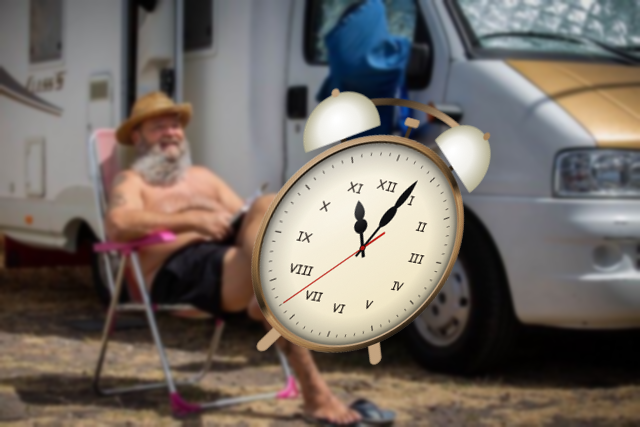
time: 11.03.37
